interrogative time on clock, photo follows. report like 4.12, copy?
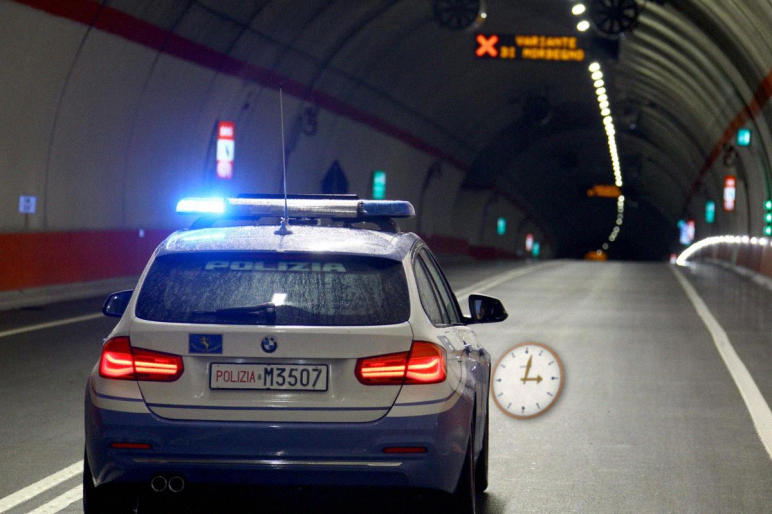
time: 3.02
